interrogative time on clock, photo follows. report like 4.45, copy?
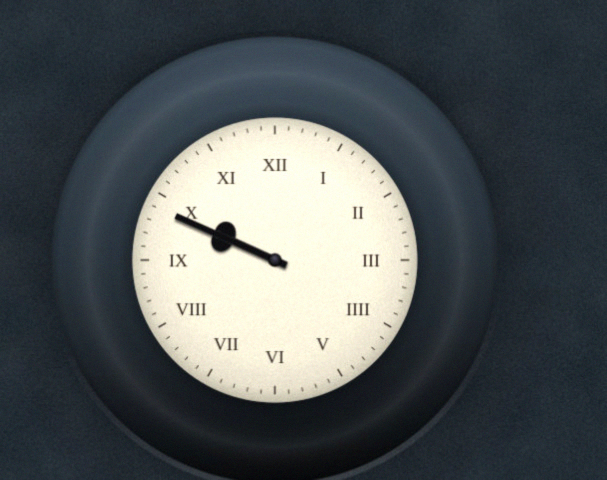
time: 9.49
